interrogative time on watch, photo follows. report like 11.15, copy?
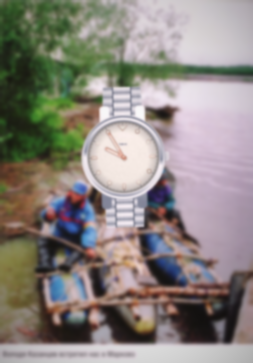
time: 9.55
